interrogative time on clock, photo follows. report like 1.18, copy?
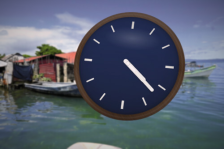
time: 4.22
